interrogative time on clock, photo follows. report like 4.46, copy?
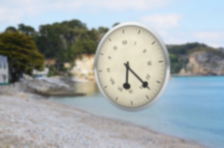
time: 6.23
